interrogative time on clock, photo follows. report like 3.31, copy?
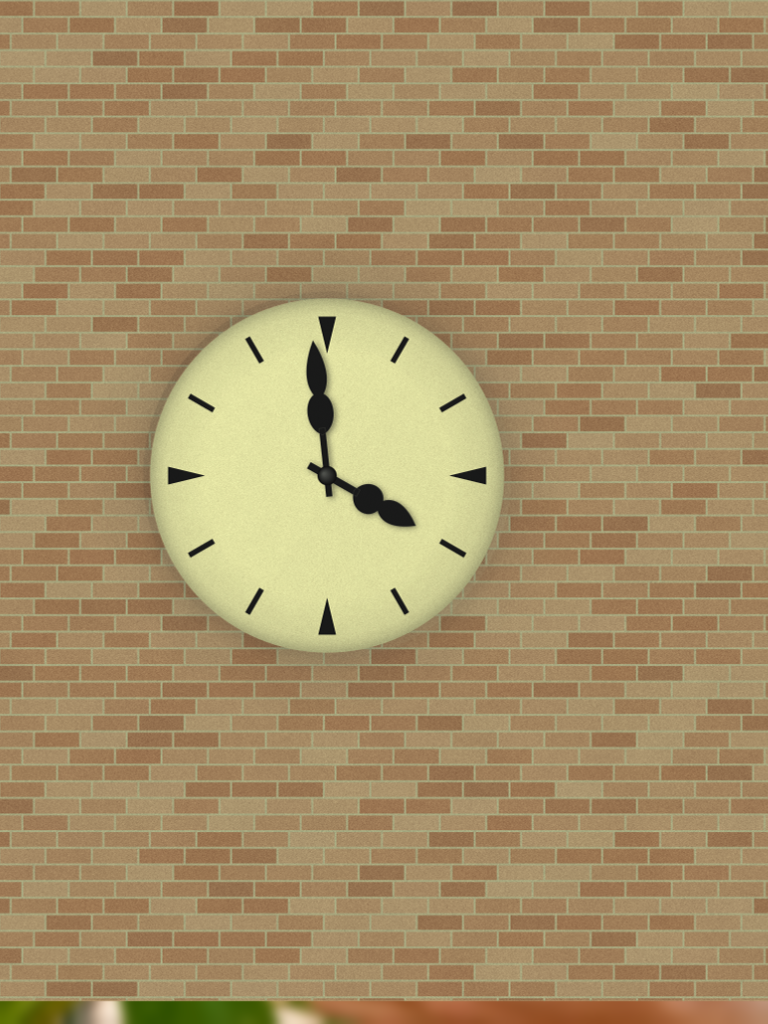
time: 3.59
